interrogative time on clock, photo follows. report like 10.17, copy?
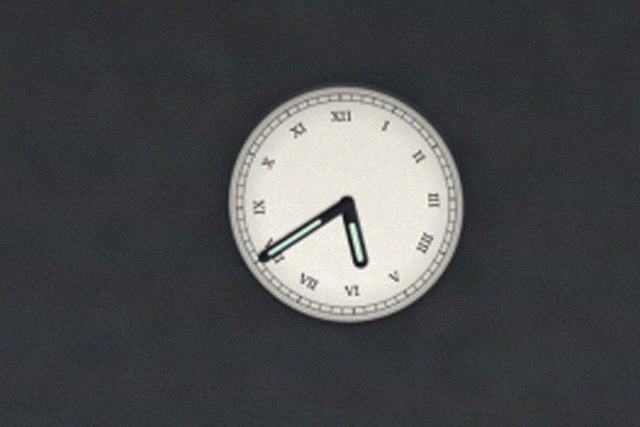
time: 5.40
